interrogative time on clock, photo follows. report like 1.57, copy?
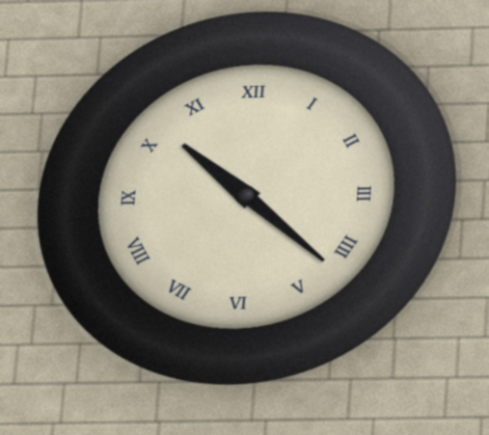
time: 10.22
